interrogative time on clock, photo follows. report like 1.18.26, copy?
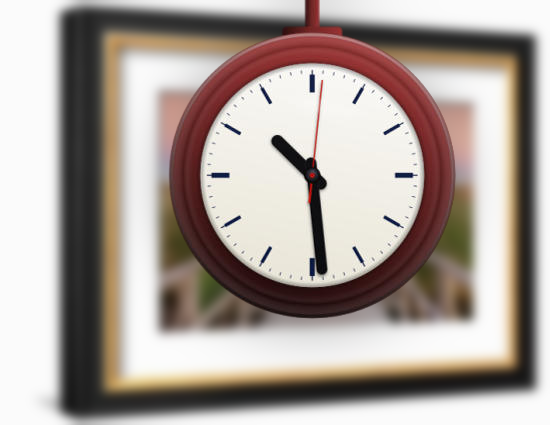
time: 10.29.01
